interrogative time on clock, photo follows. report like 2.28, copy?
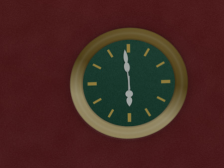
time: 5.59
